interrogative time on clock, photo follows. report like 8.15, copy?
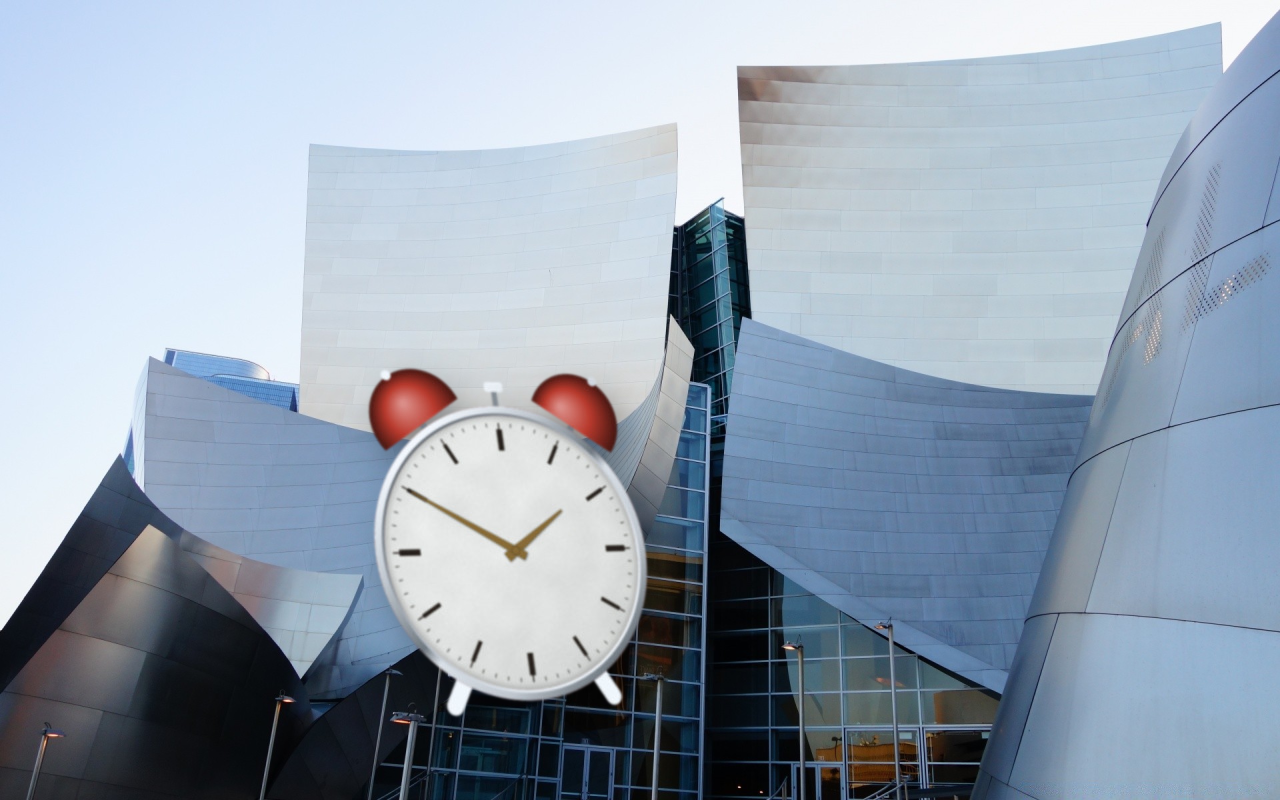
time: 1.50
